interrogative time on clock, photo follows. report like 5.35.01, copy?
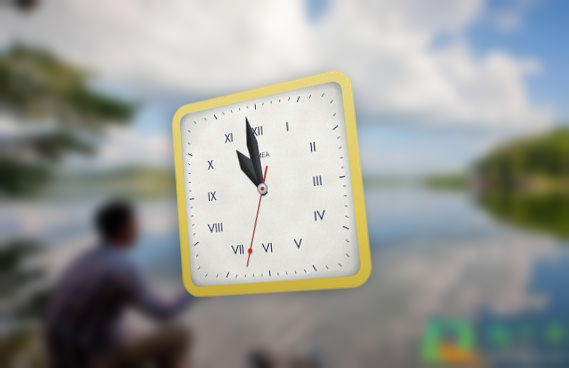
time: 10.58.33
